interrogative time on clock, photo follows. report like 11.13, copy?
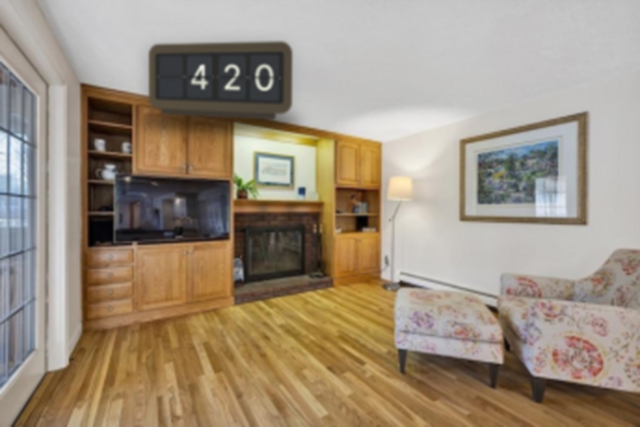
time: 4.20
